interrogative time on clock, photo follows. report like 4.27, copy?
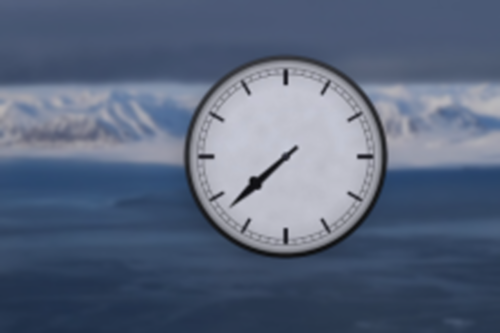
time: 7.38
